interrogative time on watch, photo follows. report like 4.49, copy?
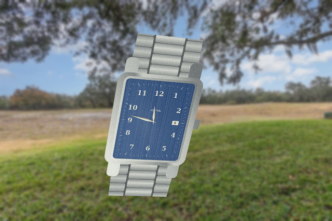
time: 11.47
